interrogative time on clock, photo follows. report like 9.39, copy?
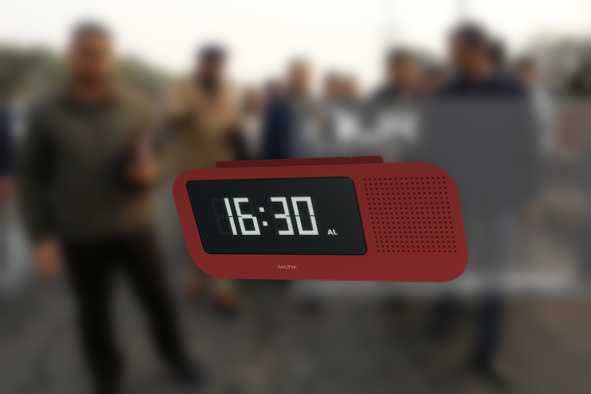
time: 16.30
